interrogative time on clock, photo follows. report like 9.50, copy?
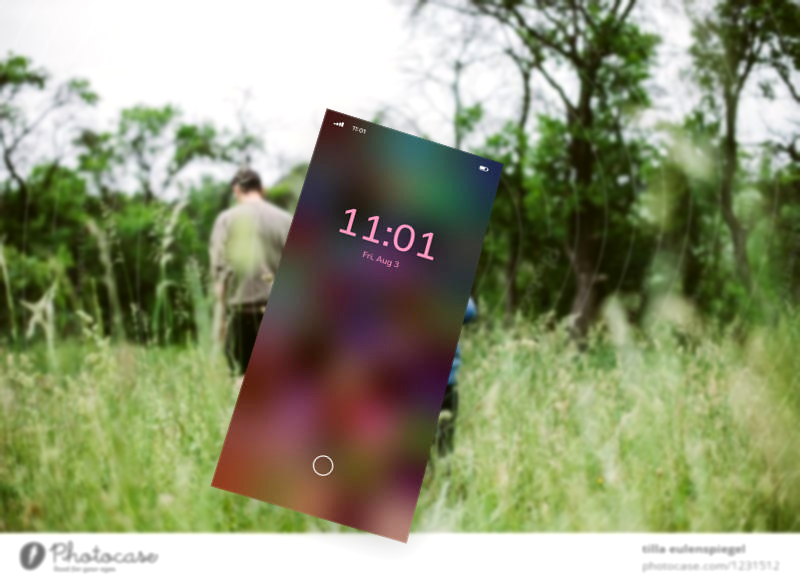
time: 11.01
